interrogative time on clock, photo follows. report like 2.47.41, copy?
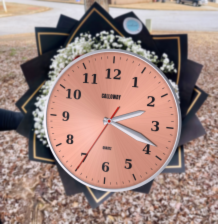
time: 2.18.35
